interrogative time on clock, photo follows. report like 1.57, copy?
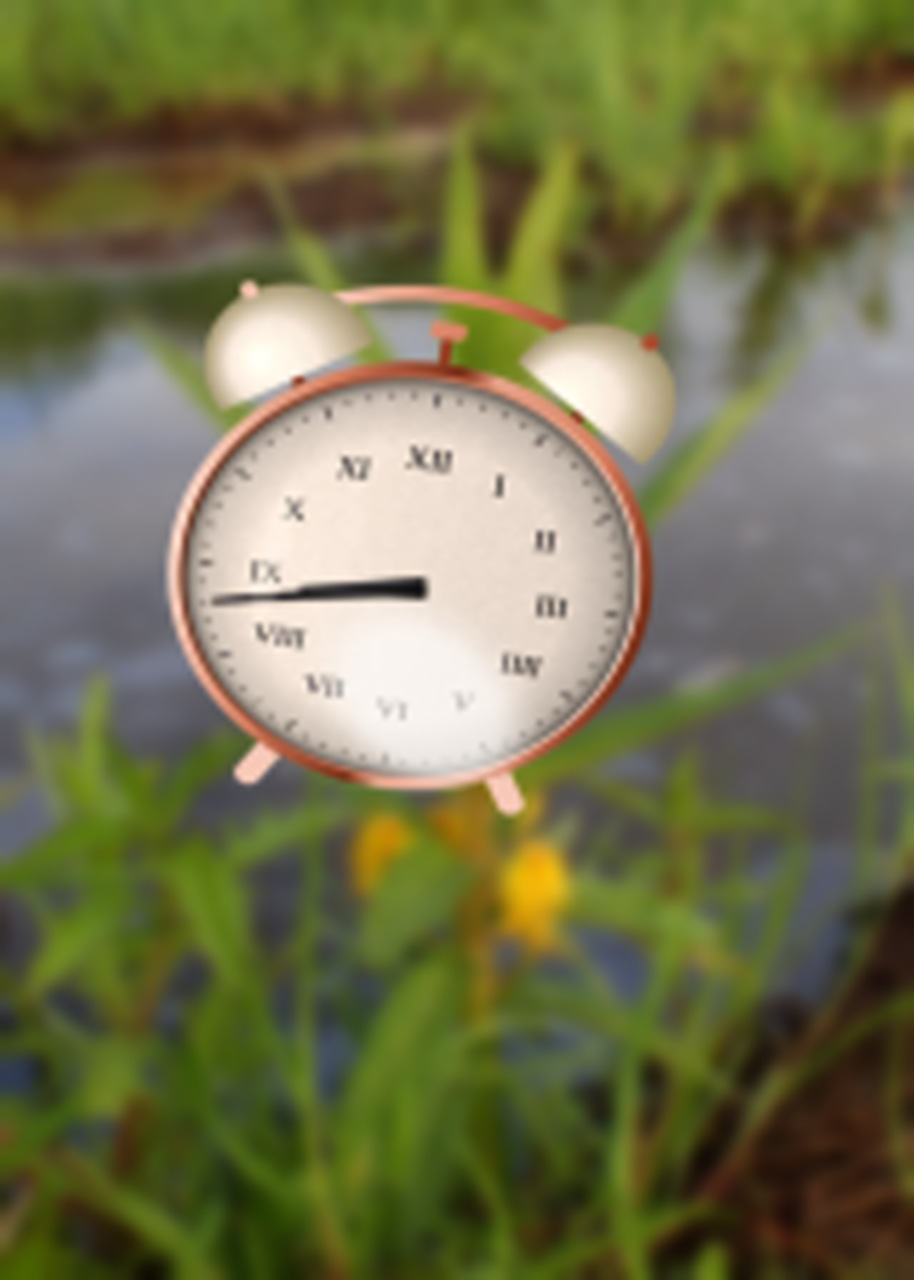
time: 8.43
